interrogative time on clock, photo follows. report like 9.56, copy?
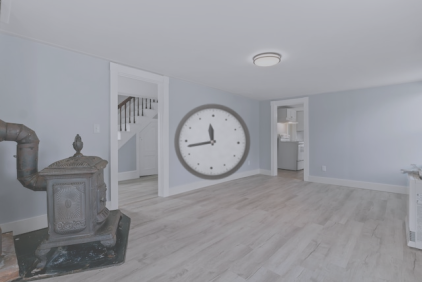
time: 11.43
